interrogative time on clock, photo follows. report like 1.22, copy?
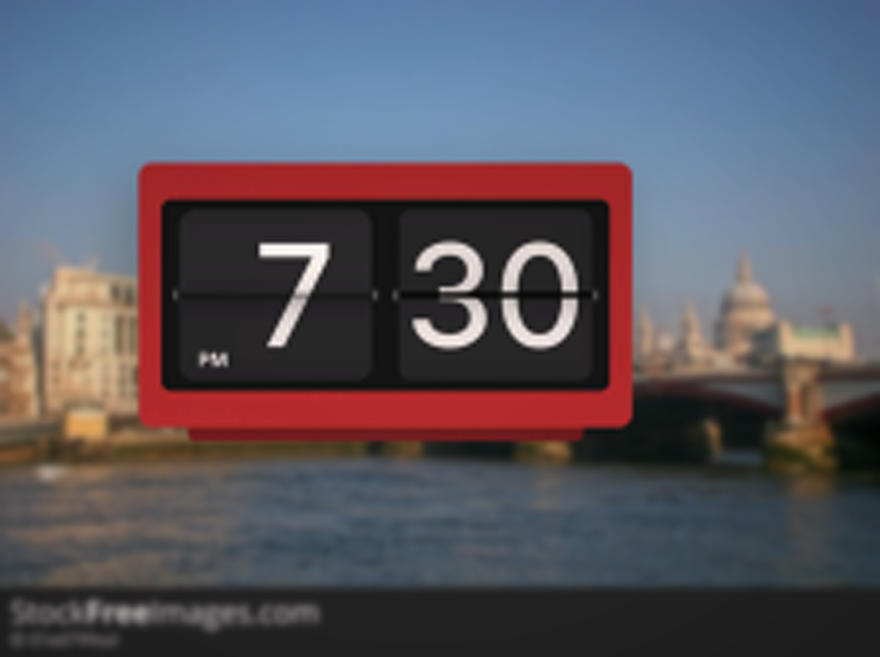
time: 7.30
